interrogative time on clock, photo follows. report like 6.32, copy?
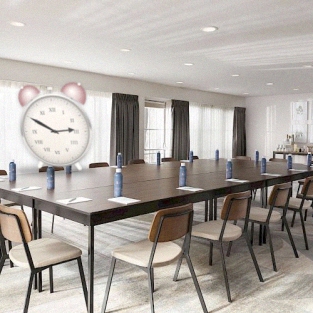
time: 2.50
